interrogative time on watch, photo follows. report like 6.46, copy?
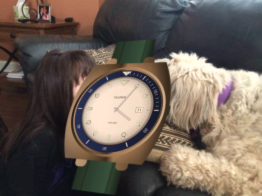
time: 4.05
